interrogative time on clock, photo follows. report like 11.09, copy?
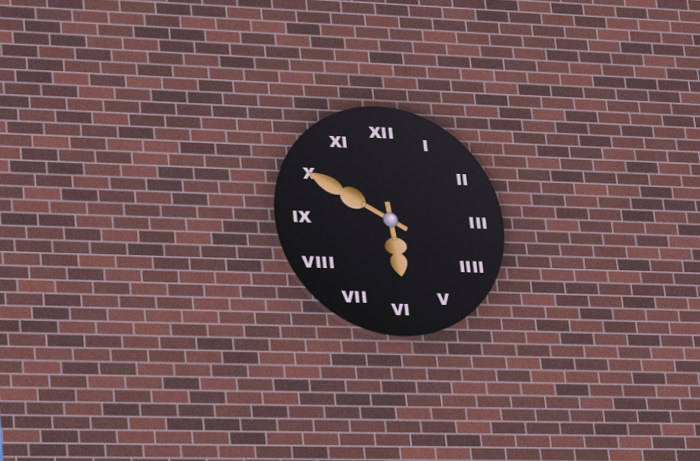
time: 5.50
